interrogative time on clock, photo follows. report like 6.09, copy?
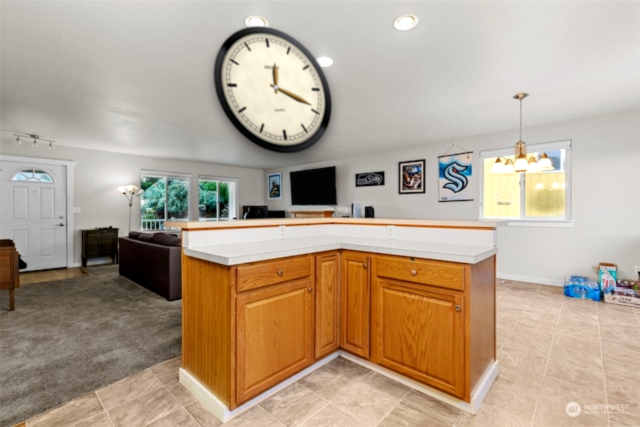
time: 12.19
